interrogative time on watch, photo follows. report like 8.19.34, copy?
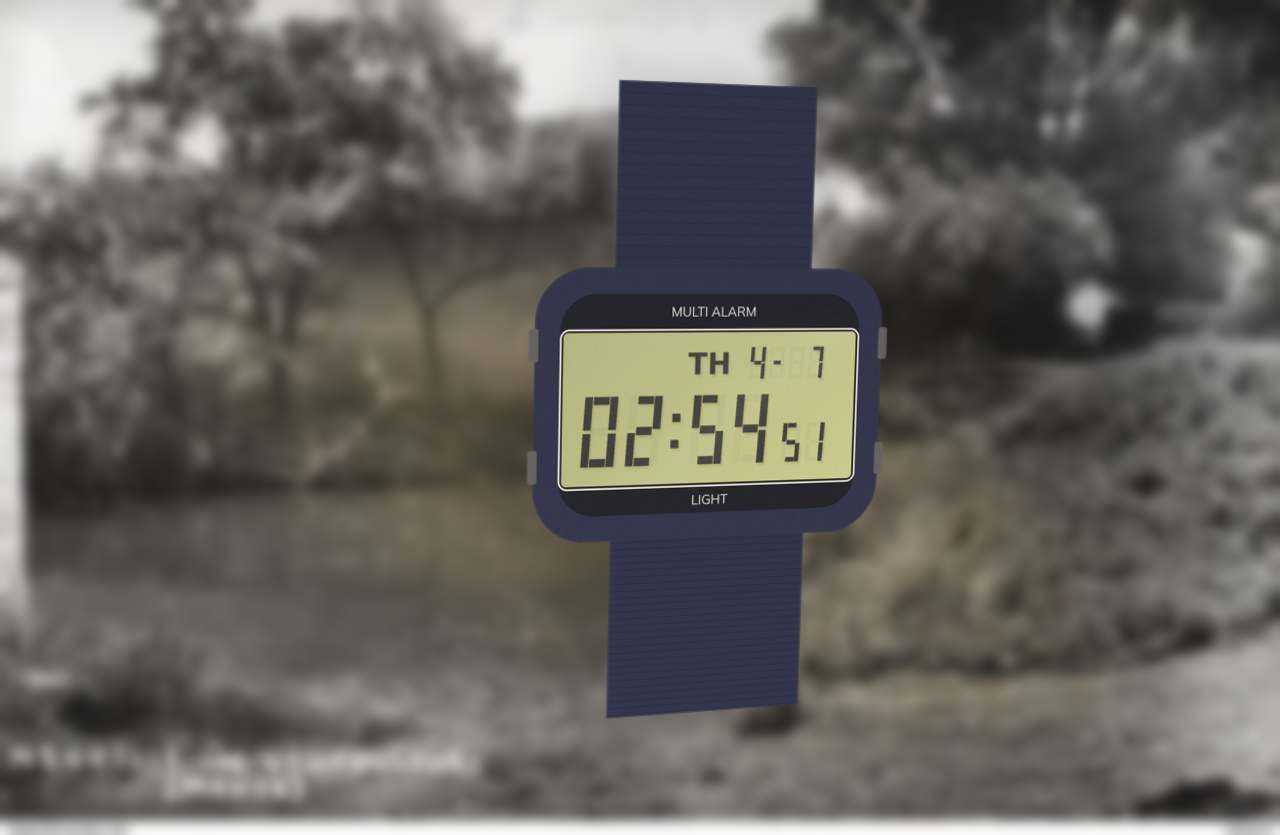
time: 2.54.51
